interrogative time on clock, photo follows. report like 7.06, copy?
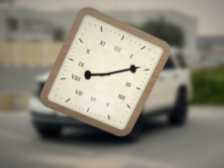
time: 8.09
